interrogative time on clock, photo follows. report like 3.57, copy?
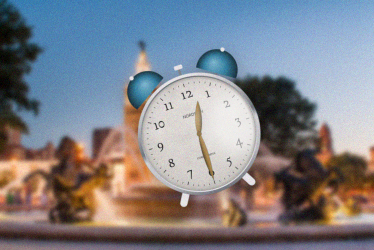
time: 12.30
